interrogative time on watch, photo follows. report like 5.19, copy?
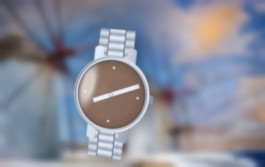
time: 8.11
